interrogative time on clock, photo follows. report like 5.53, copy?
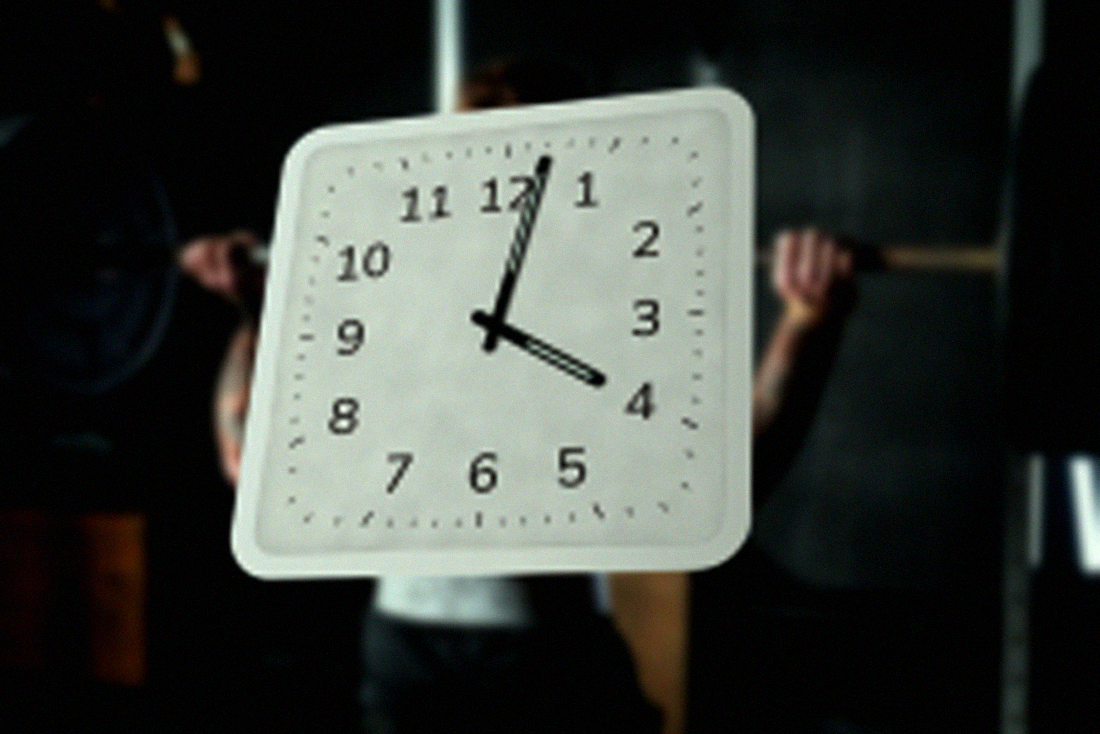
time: 4.02
